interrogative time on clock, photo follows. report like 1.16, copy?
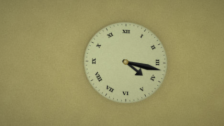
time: 4.17
